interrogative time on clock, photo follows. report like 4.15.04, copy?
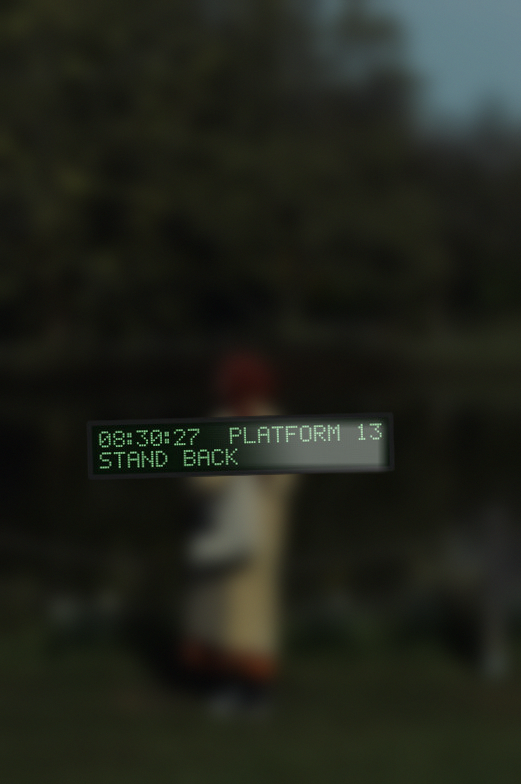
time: 8.30.27
